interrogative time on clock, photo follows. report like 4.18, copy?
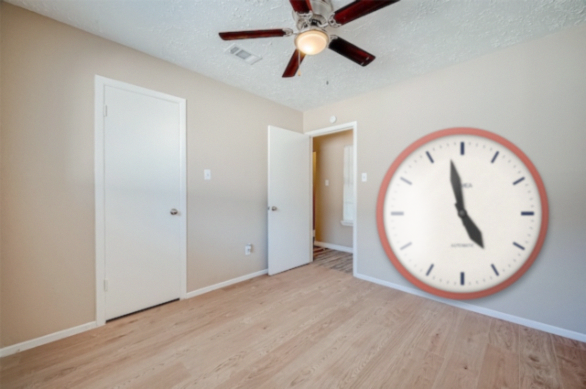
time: 4.58
